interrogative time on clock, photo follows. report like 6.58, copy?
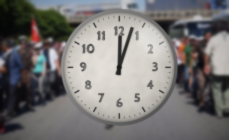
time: 12.03
